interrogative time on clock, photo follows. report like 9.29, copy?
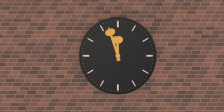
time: 11.57
